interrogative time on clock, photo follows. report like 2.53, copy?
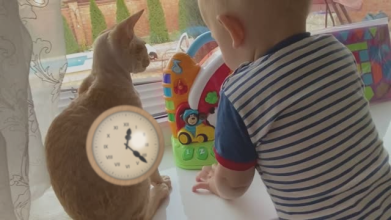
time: 12.22
